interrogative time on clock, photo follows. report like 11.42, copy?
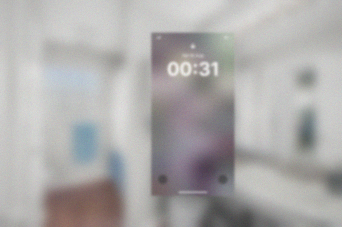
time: 0.31
